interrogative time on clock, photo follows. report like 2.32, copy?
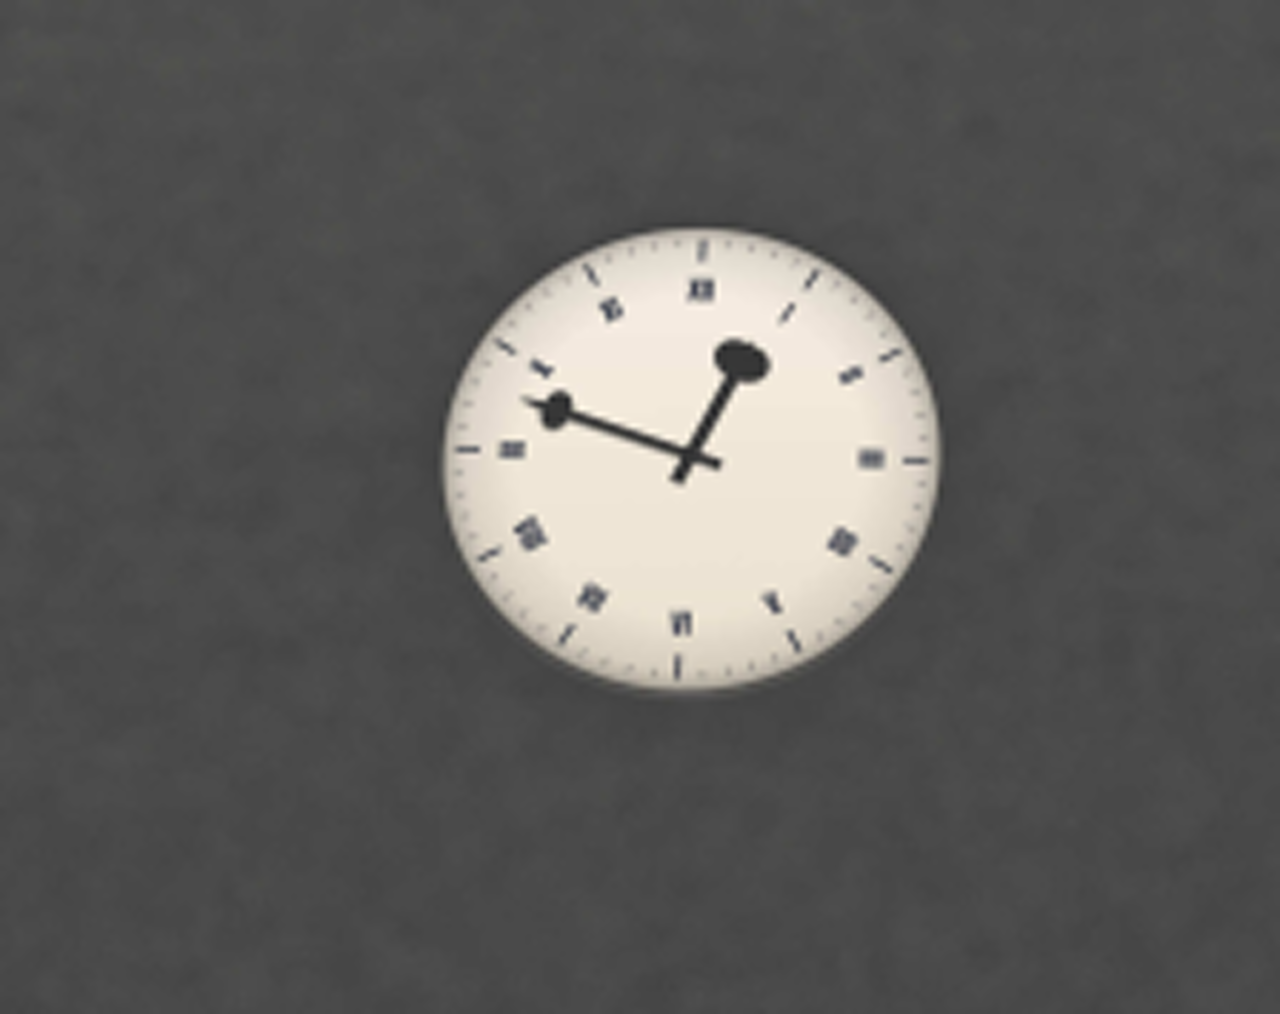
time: 12.48
